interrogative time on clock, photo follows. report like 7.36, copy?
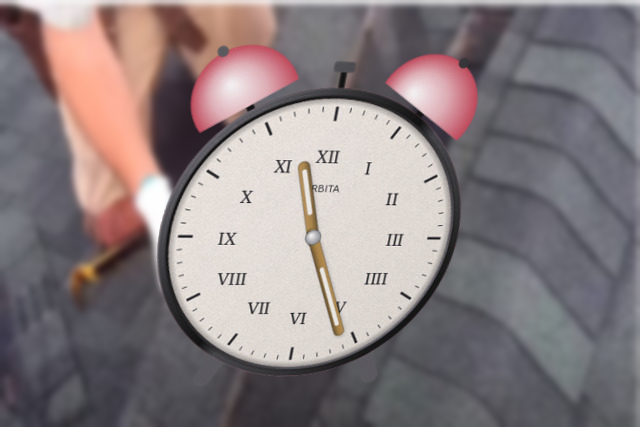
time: 11.26
